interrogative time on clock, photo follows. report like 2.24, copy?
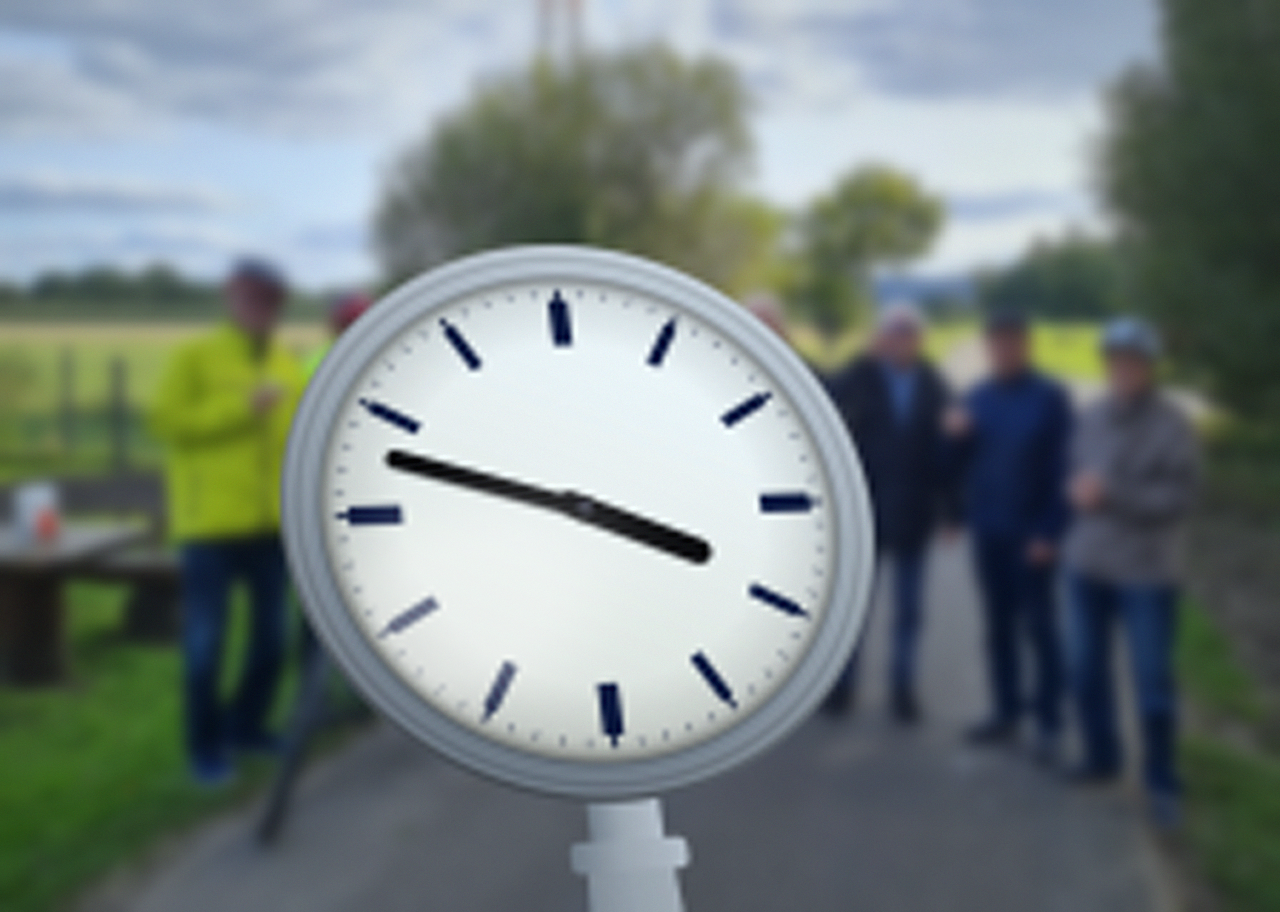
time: 3.48
